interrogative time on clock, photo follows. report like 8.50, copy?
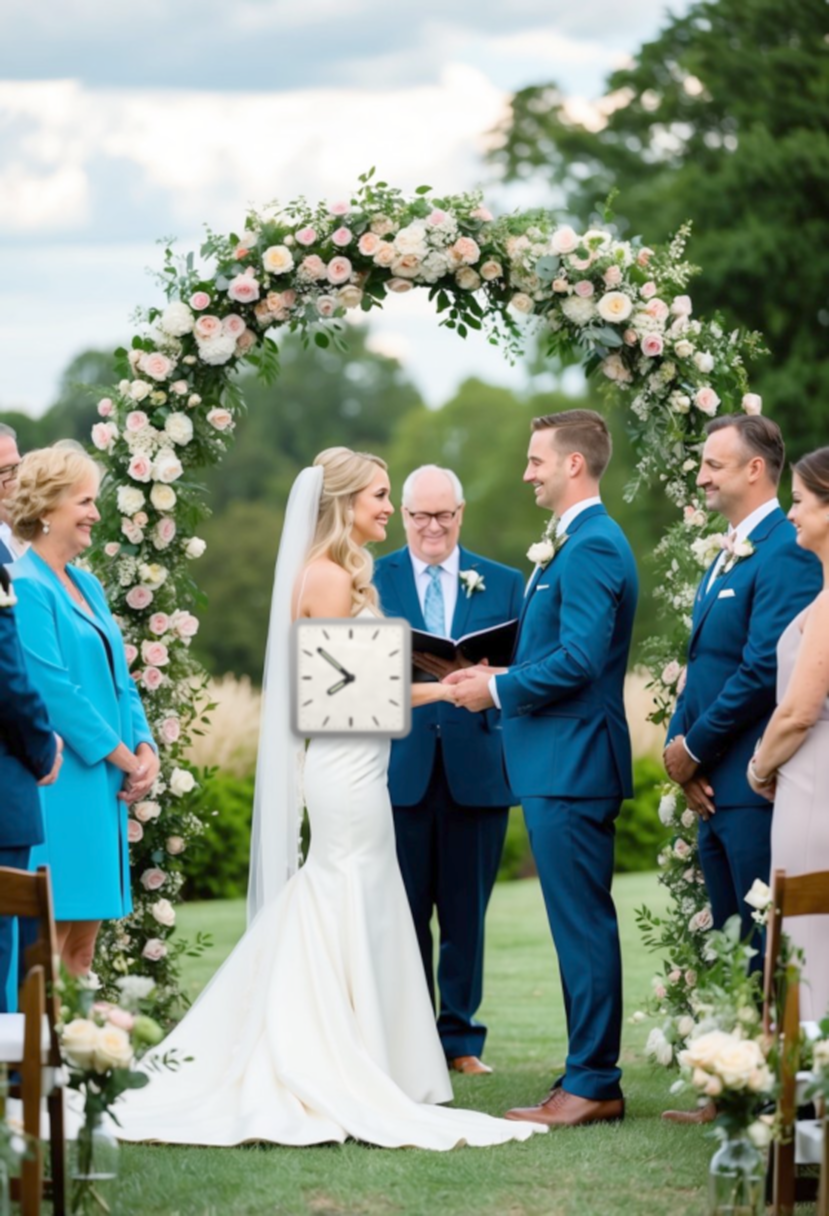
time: 7.52
